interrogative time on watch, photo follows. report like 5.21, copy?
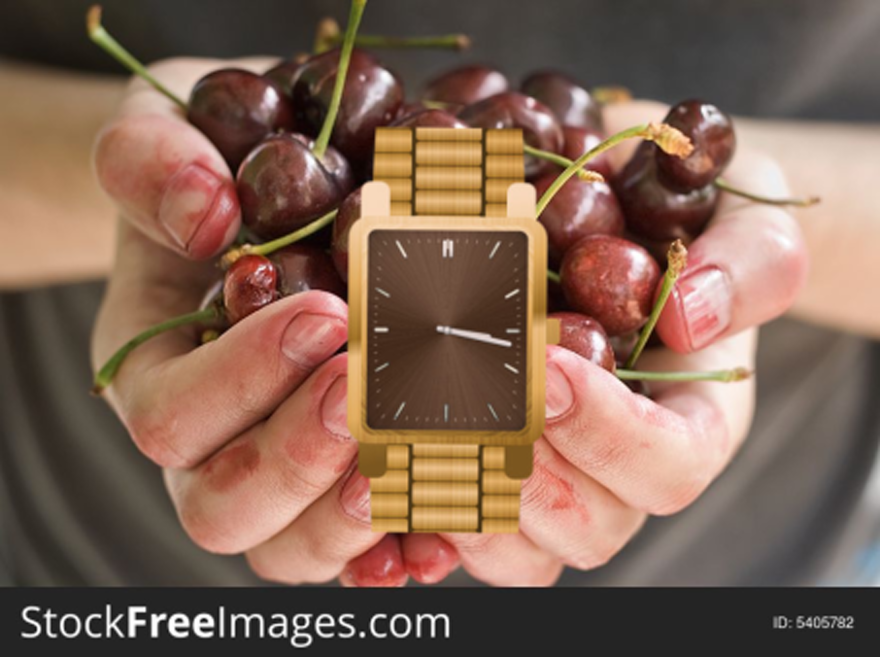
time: 3.17
